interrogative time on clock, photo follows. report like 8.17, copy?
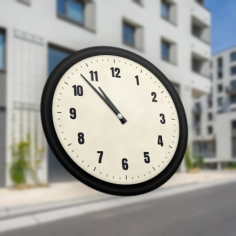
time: 10.53
